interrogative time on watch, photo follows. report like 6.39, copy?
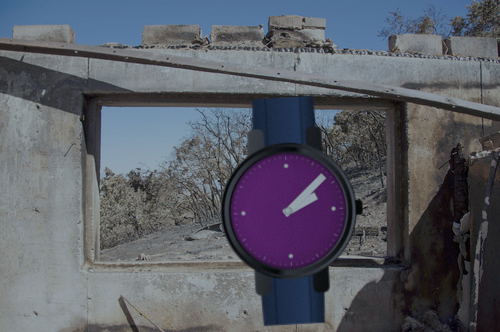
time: 2.08
